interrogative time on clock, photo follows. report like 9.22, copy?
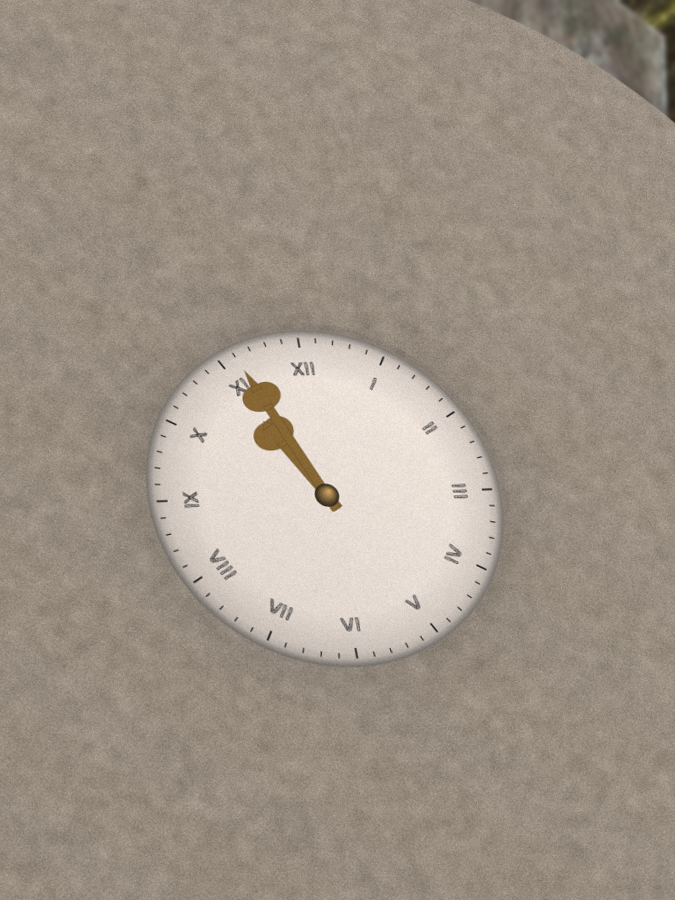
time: 10.56
